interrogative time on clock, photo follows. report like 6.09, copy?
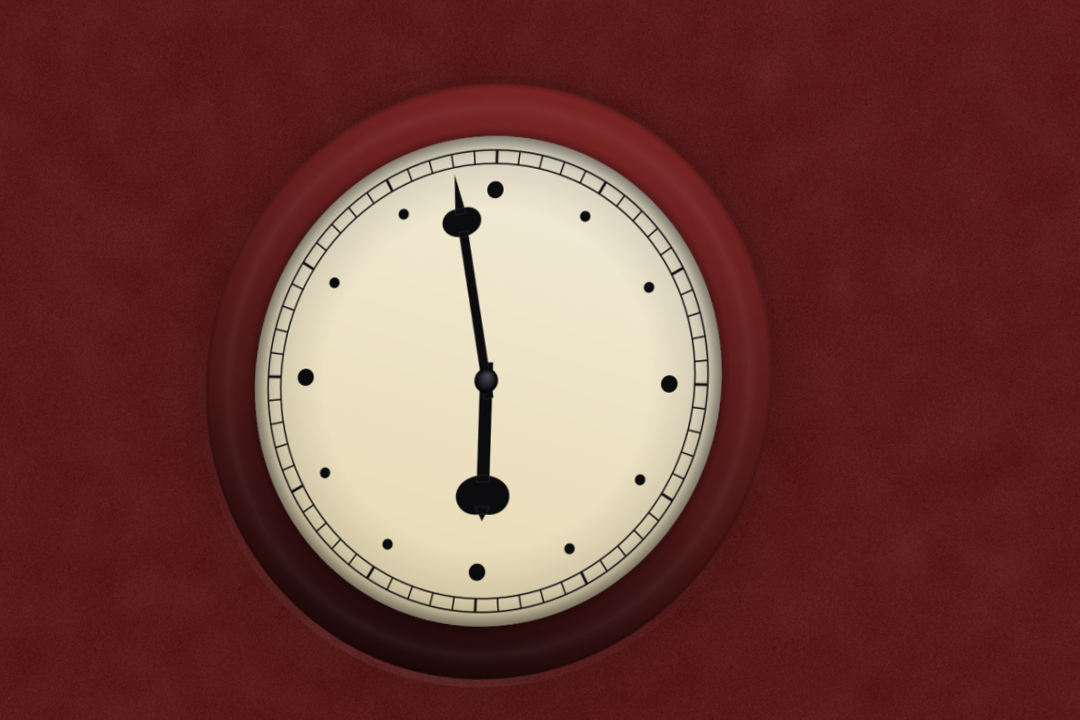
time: 5.58
